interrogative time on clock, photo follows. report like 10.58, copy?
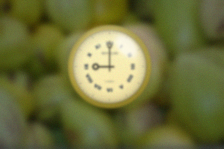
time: 9.00
